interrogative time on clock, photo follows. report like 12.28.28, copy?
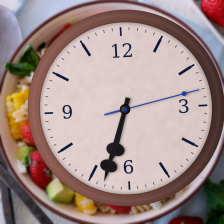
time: 6.33.13
